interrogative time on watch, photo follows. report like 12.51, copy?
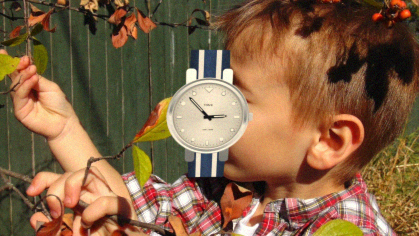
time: 2.53
